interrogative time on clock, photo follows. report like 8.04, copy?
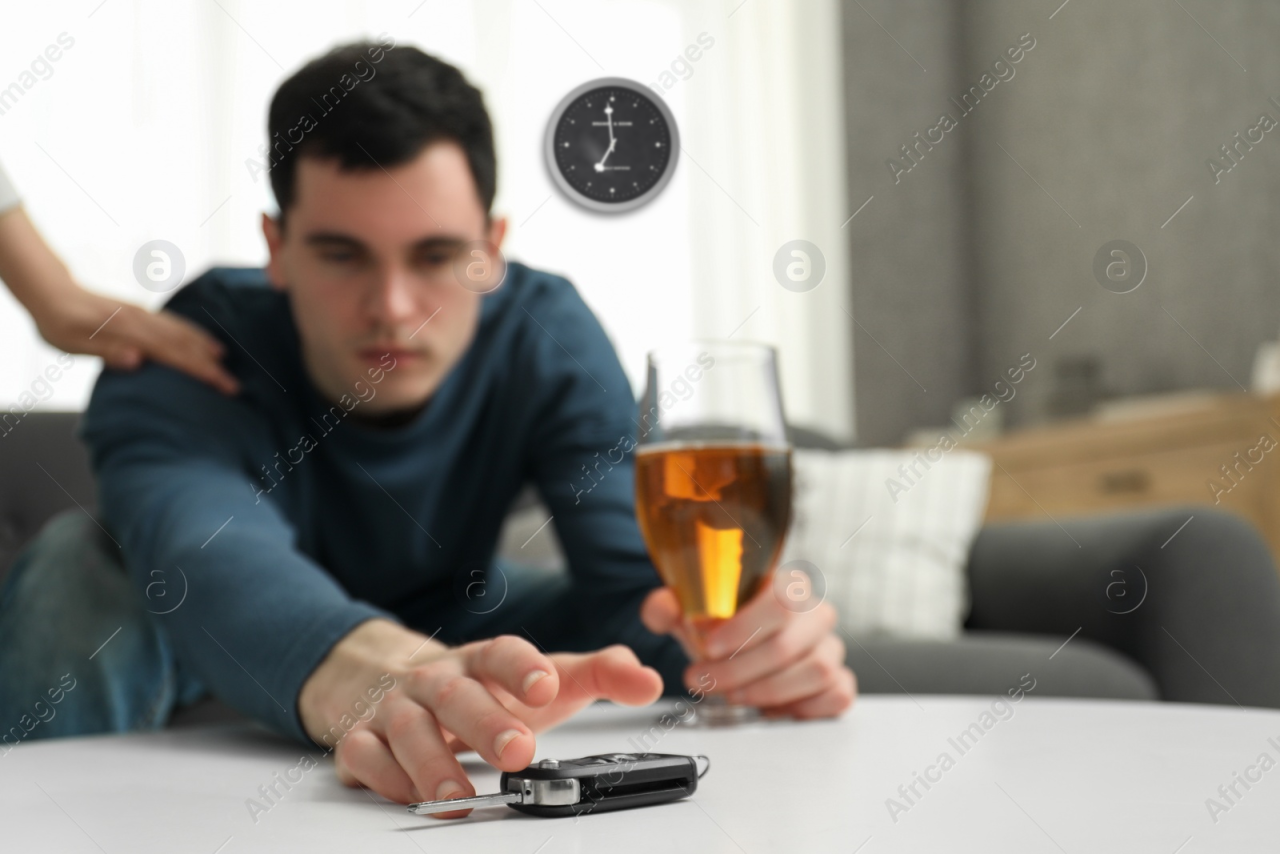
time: 6.59
